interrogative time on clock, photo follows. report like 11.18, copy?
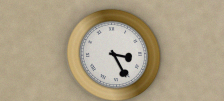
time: 3.26
